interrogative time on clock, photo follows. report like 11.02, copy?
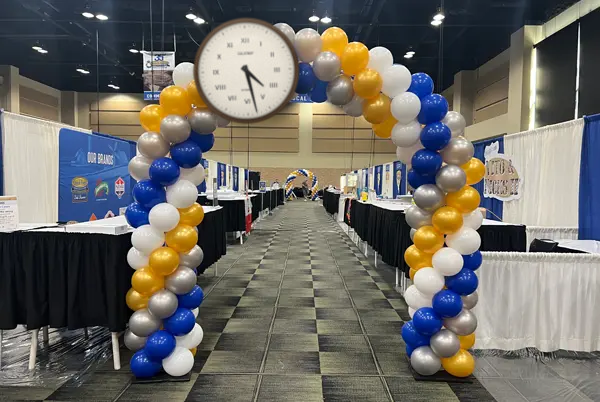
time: 4.28
